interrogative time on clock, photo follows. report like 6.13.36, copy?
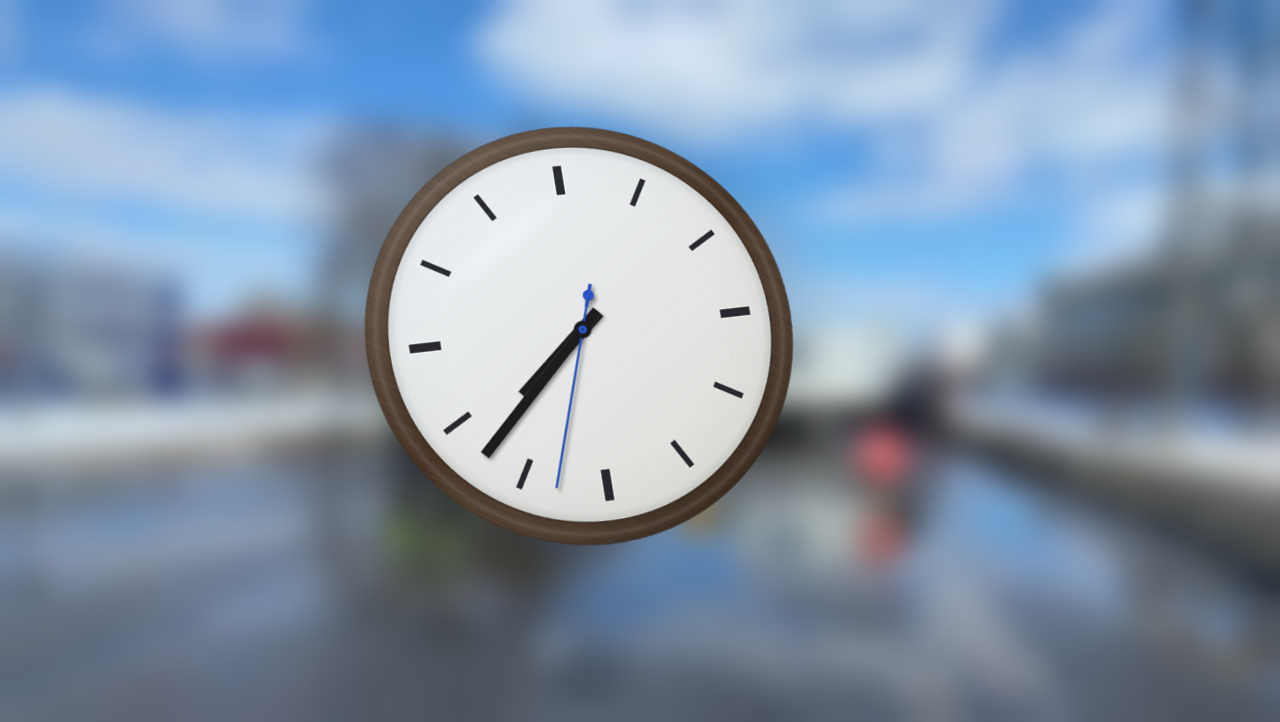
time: 7.37.33
